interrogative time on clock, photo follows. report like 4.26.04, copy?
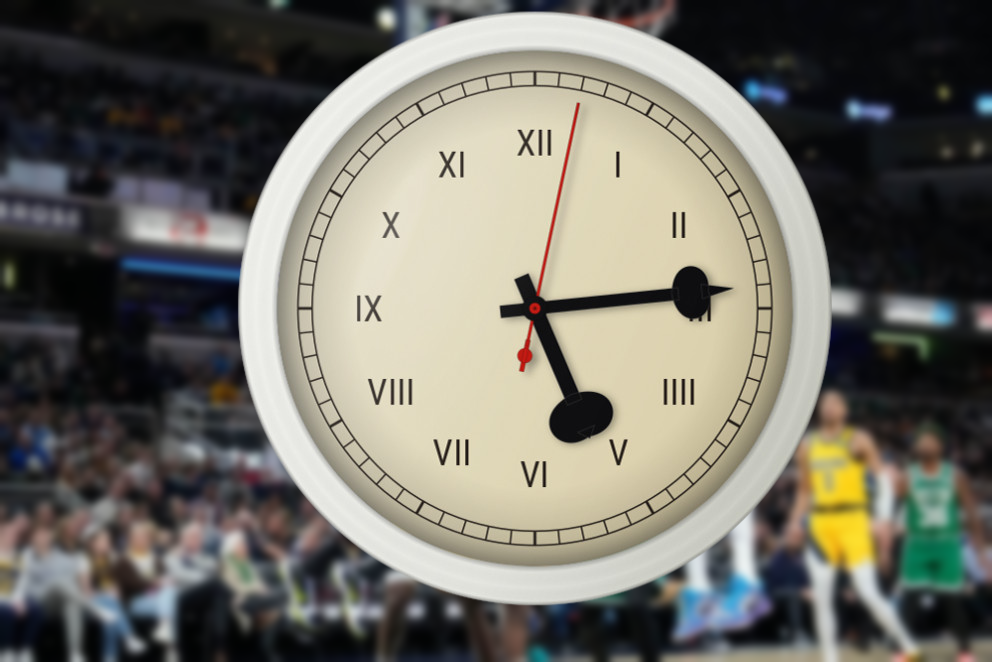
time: 5.14.02
